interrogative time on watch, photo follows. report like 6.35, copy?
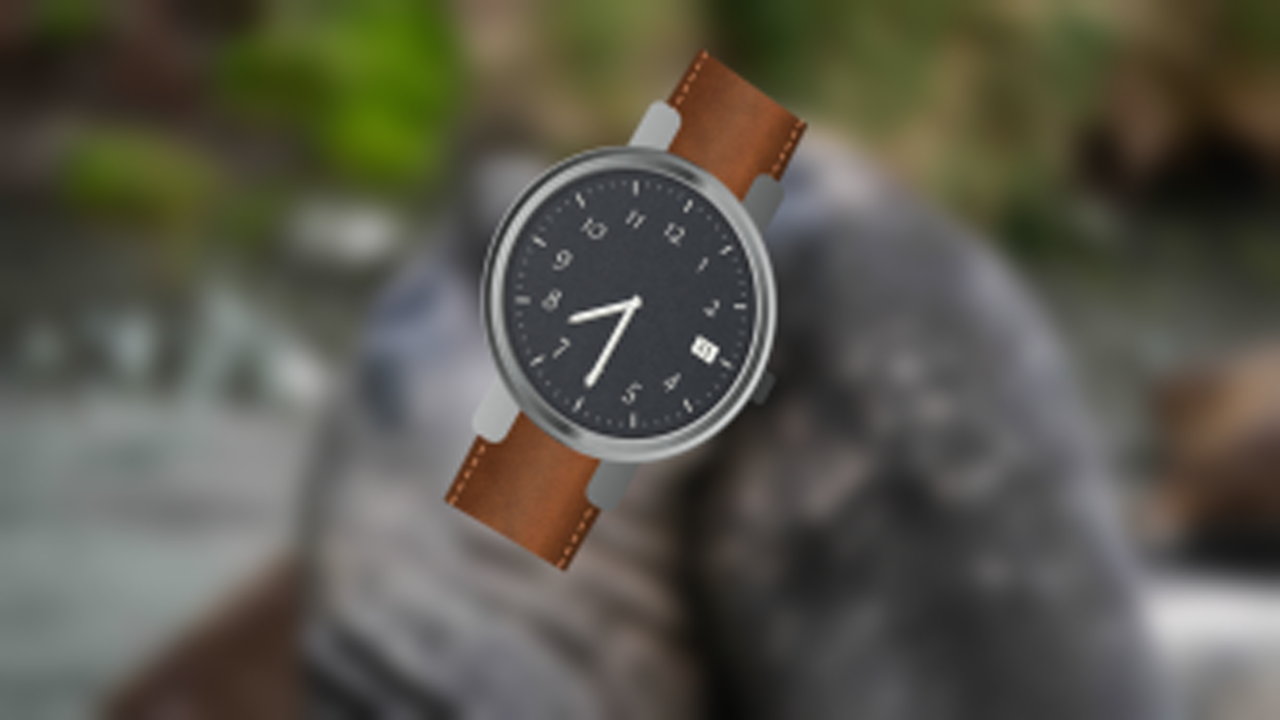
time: 7.30
